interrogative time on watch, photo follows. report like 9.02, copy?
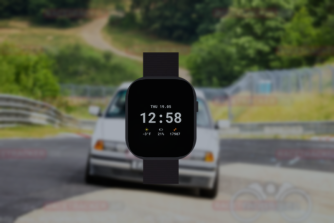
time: 12.58
